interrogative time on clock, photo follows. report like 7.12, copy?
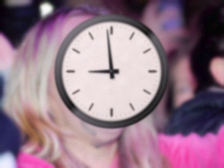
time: 8.59
